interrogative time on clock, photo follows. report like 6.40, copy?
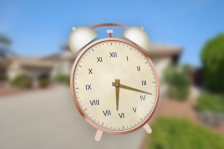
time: 6.18
